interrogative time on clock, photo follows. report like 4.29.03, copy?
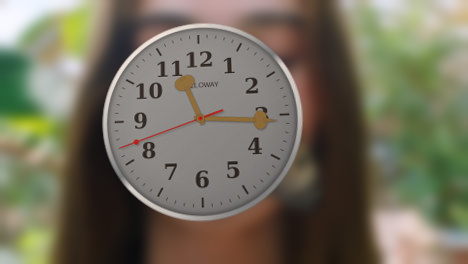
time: 11.15.42
